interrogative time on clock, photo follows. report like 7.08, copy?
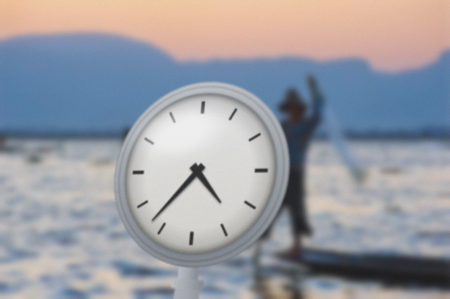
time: 4.37
